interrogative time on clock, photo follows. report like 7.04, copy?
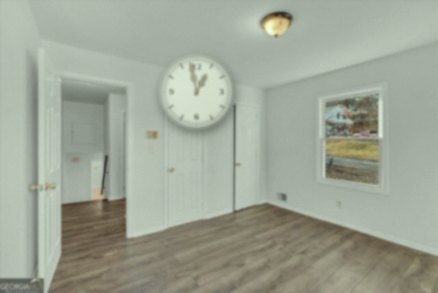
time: 12.58
